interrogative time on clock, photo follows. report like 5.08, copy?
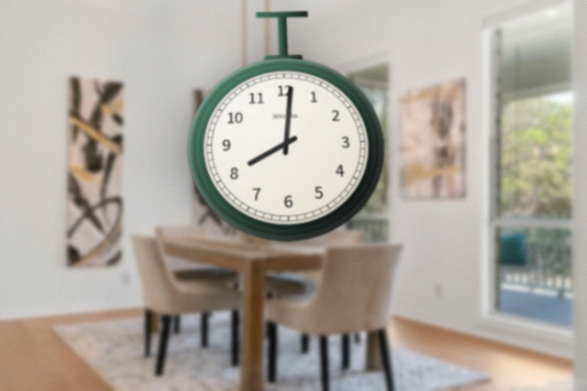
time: 8.01
